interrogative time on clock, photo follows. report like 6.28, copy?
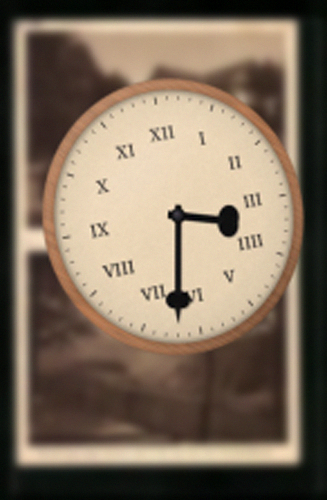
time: 3.32
